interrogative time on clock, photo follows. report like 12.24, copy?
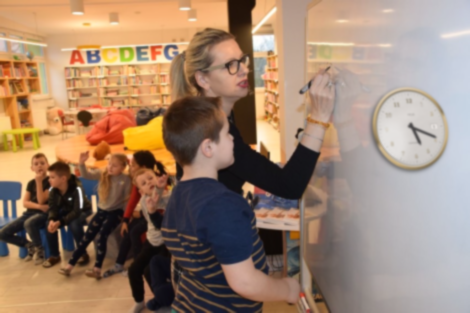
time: 5.19
